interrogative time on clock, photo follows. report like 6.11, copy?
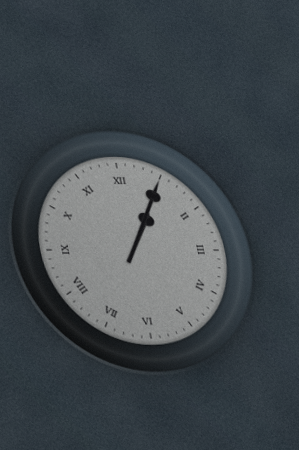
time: 1.05
